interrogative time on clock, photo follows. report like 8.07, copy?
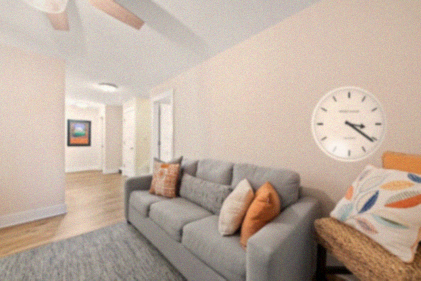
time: 3.21
